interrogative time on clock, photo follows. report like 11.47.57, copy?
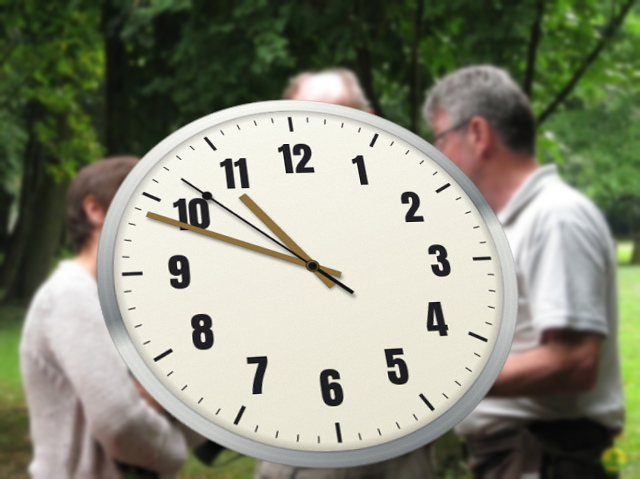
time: 10.48.52
